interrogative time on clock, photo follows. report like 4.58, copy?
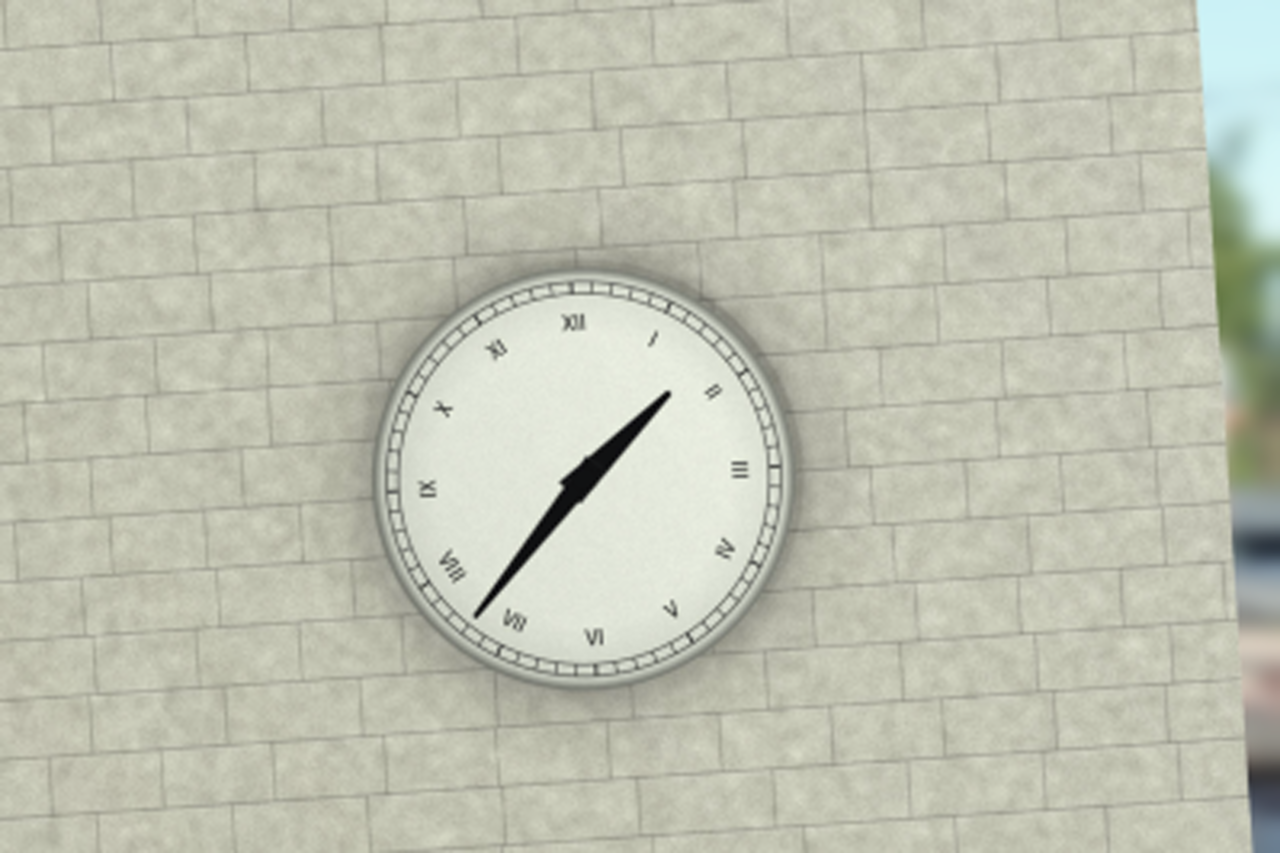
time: 1.37
